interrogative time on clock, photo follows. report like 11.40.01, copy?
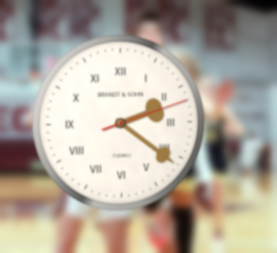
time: 2.21.12
